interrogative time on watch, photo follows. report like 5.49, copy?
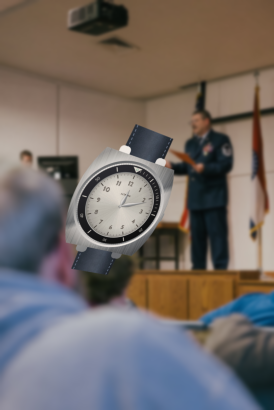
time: 12.11
